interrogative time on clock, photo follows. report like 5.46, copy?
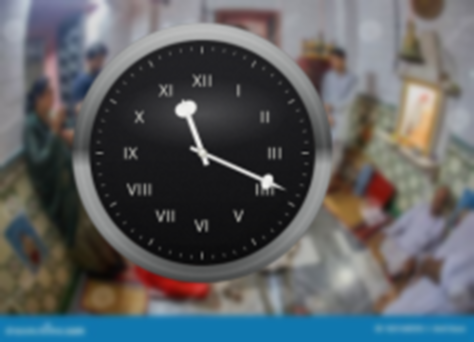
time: 11.19
